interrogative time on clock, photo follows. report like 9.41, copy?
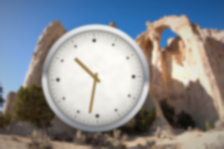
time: 10.32
